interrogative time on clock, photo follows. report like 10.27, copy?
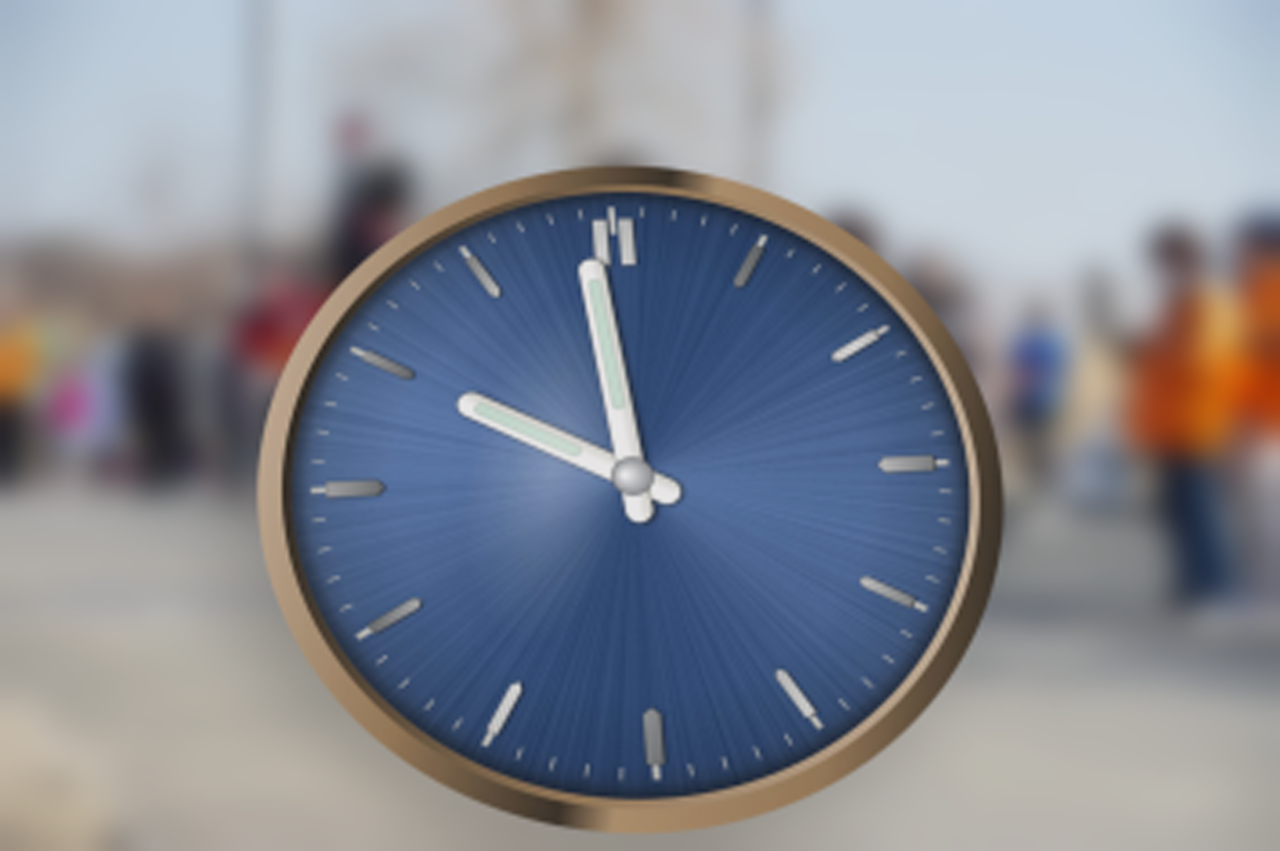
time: 9.59
